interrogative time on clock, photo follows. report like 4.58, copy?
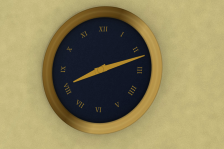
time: 8.12
